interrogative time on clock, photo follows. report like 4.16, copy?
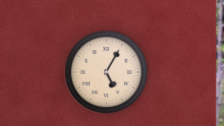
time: 5.05
